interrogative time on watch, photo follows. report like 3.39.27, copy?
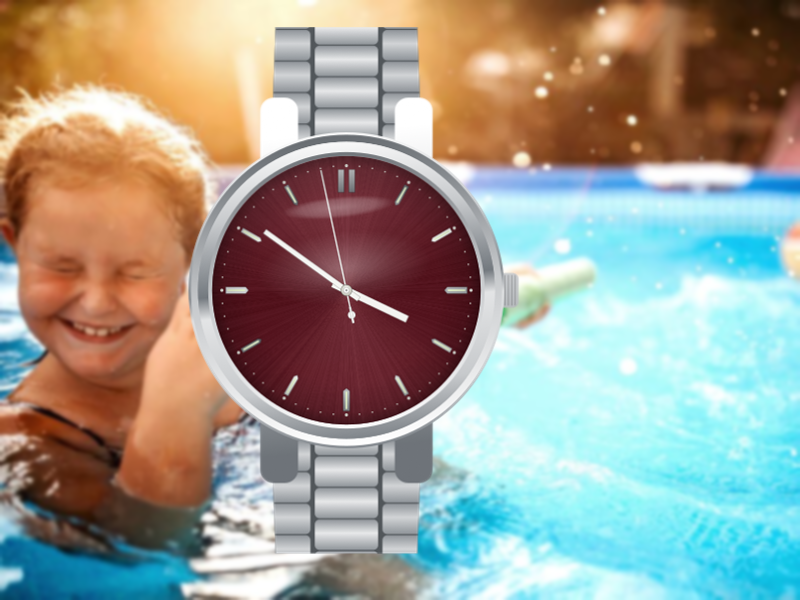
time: 3.50.58
